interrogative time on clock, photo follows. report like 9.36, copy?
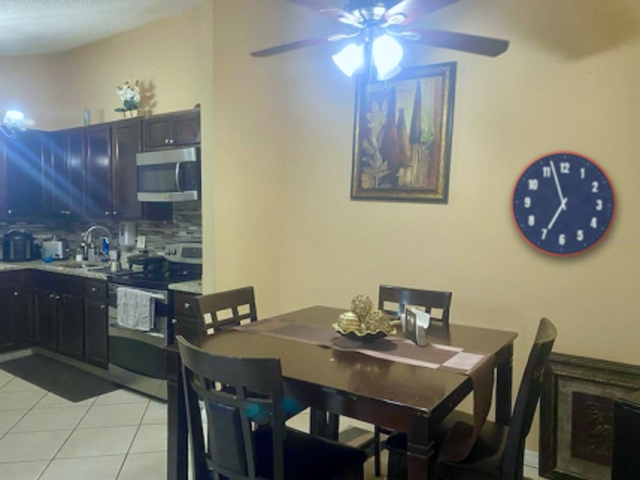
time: 6.57
